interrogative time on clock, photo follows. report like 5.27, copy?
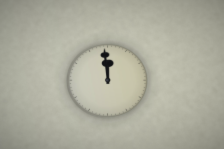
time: 11.59
